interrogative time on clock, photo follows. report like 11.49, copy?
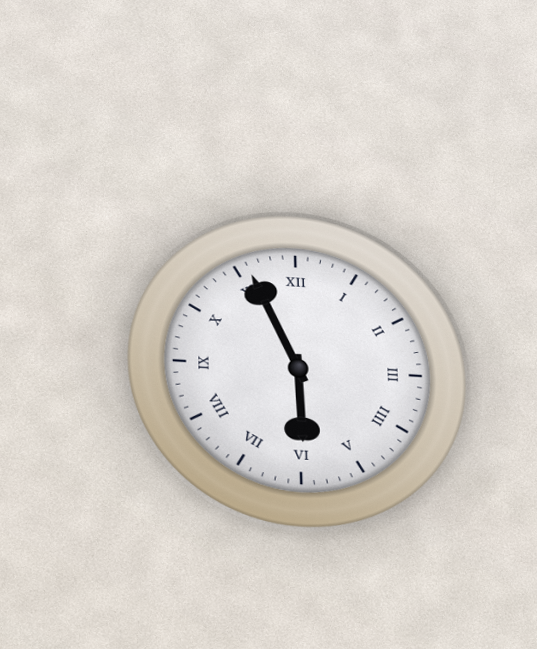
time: 5.56
